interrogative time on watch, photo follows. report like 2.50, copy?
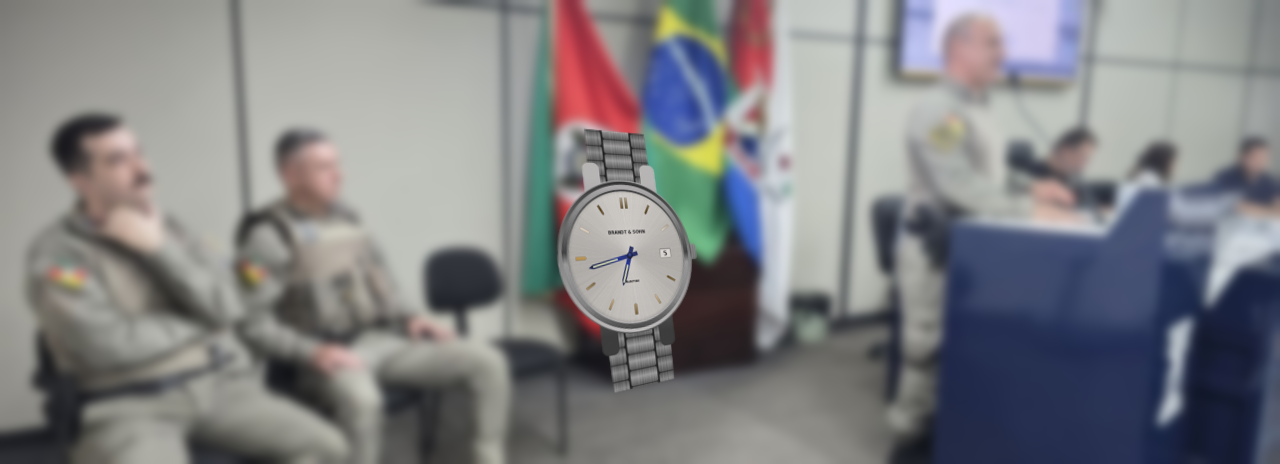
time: 6.43
